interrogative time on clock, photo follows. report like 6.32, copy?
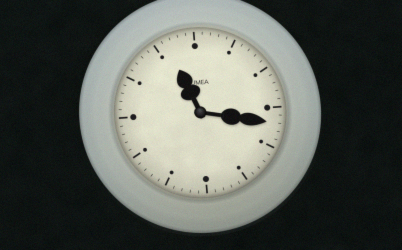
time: 11.17
